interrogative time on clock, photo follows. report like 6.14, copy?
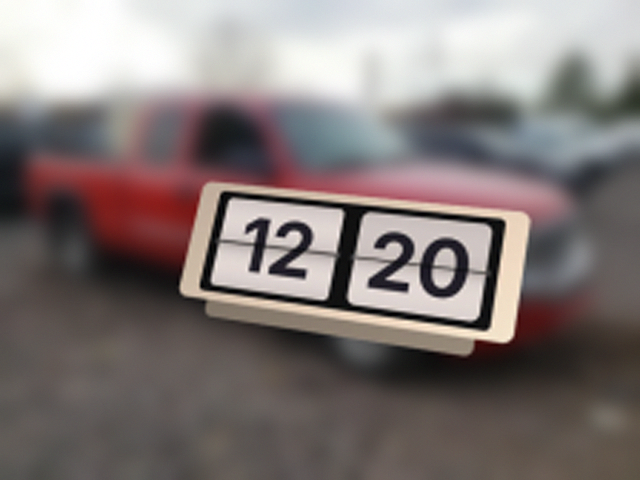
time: 12.20
